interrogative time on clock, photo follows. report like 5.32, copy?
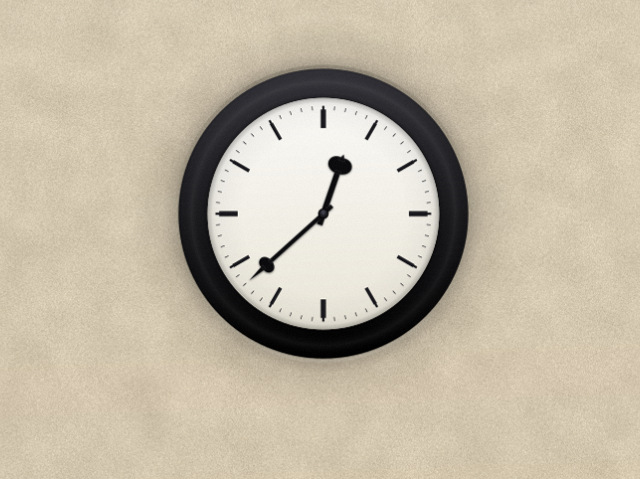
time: 12.38
